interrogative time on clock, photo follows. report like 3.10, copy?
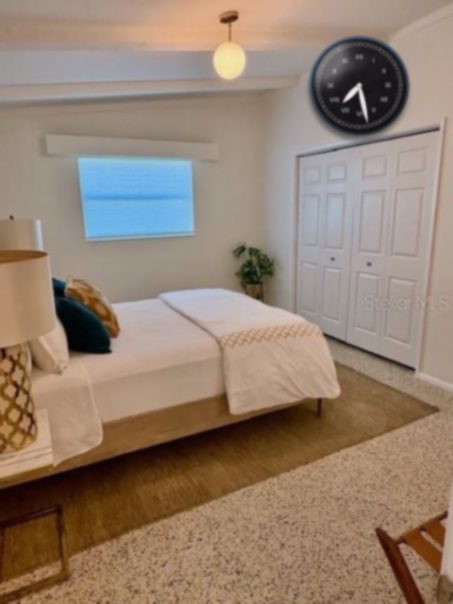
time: 7.28
